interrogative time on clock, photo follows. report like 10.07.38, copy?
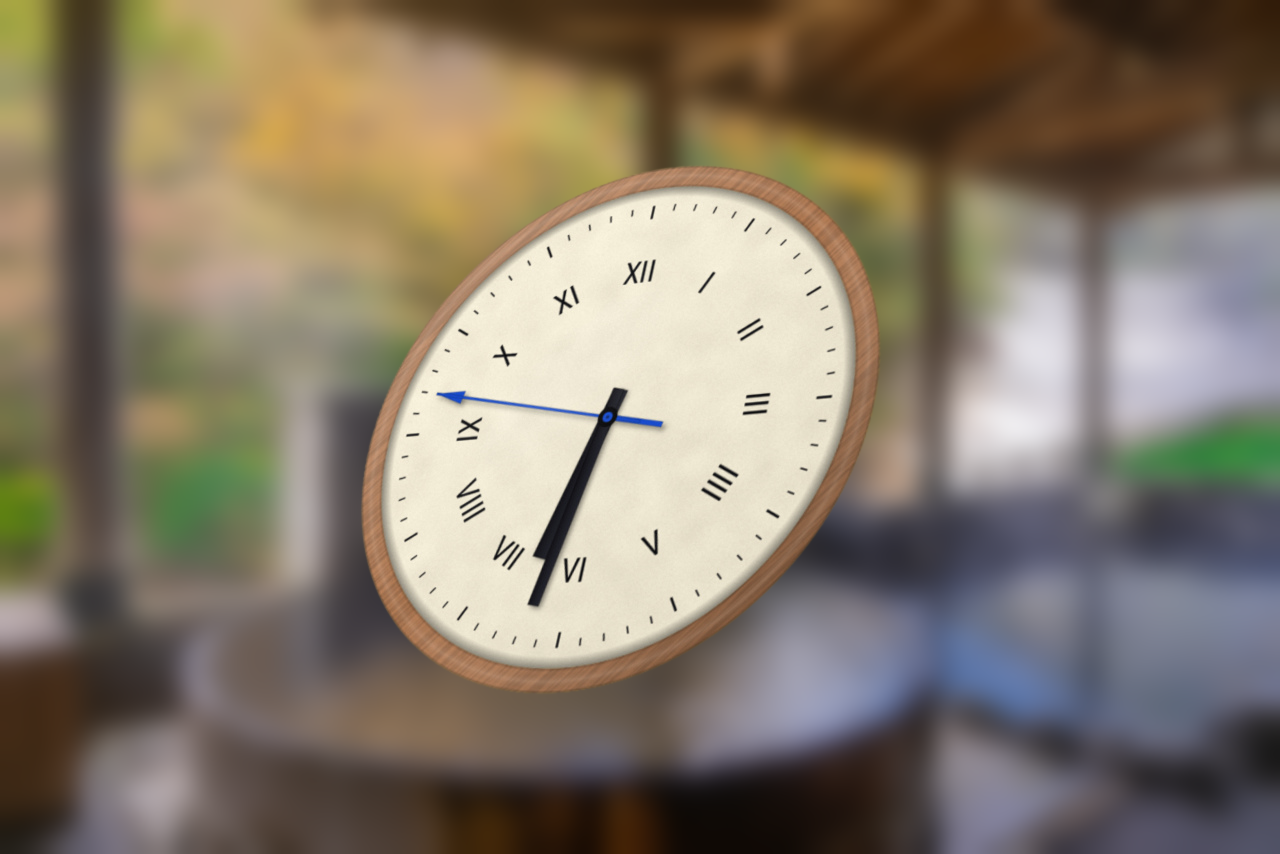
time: 6.31.47
